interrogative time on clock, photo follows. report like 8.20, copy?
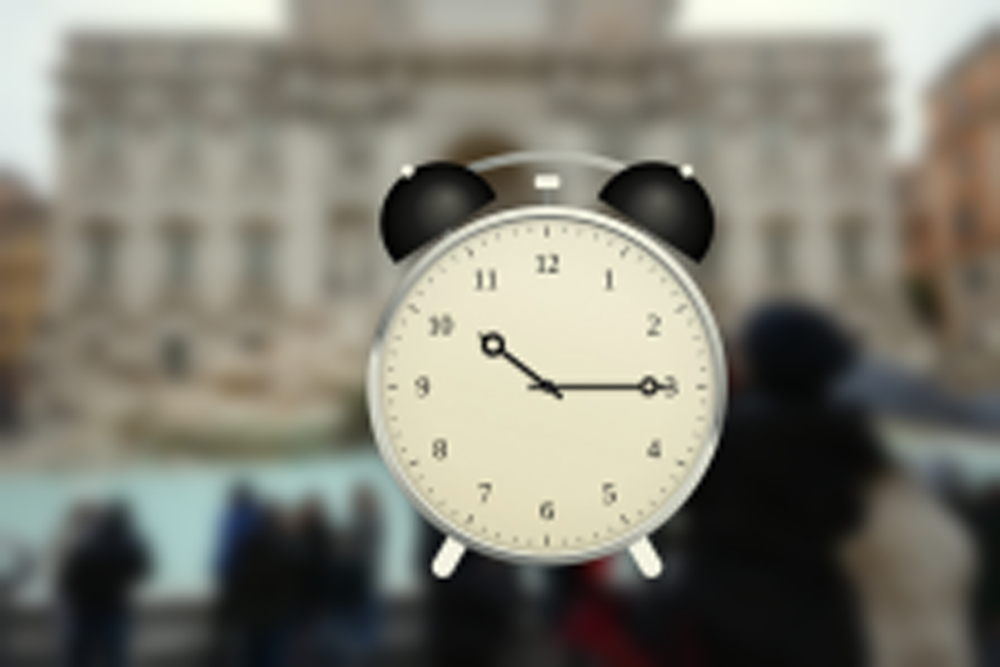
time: 10.15
